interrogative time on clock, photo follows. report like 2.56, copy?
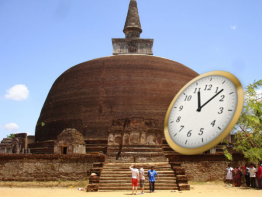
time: 11.07
